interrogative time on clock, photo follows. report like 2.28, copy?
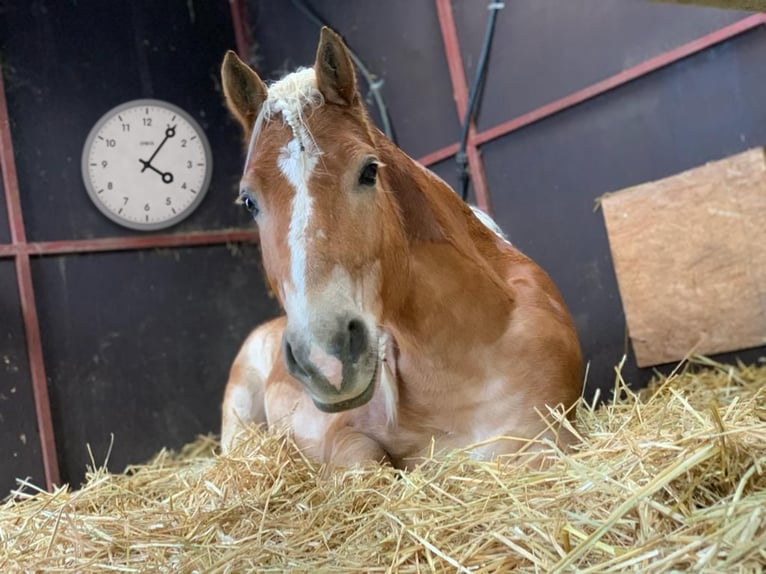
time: 4.06
